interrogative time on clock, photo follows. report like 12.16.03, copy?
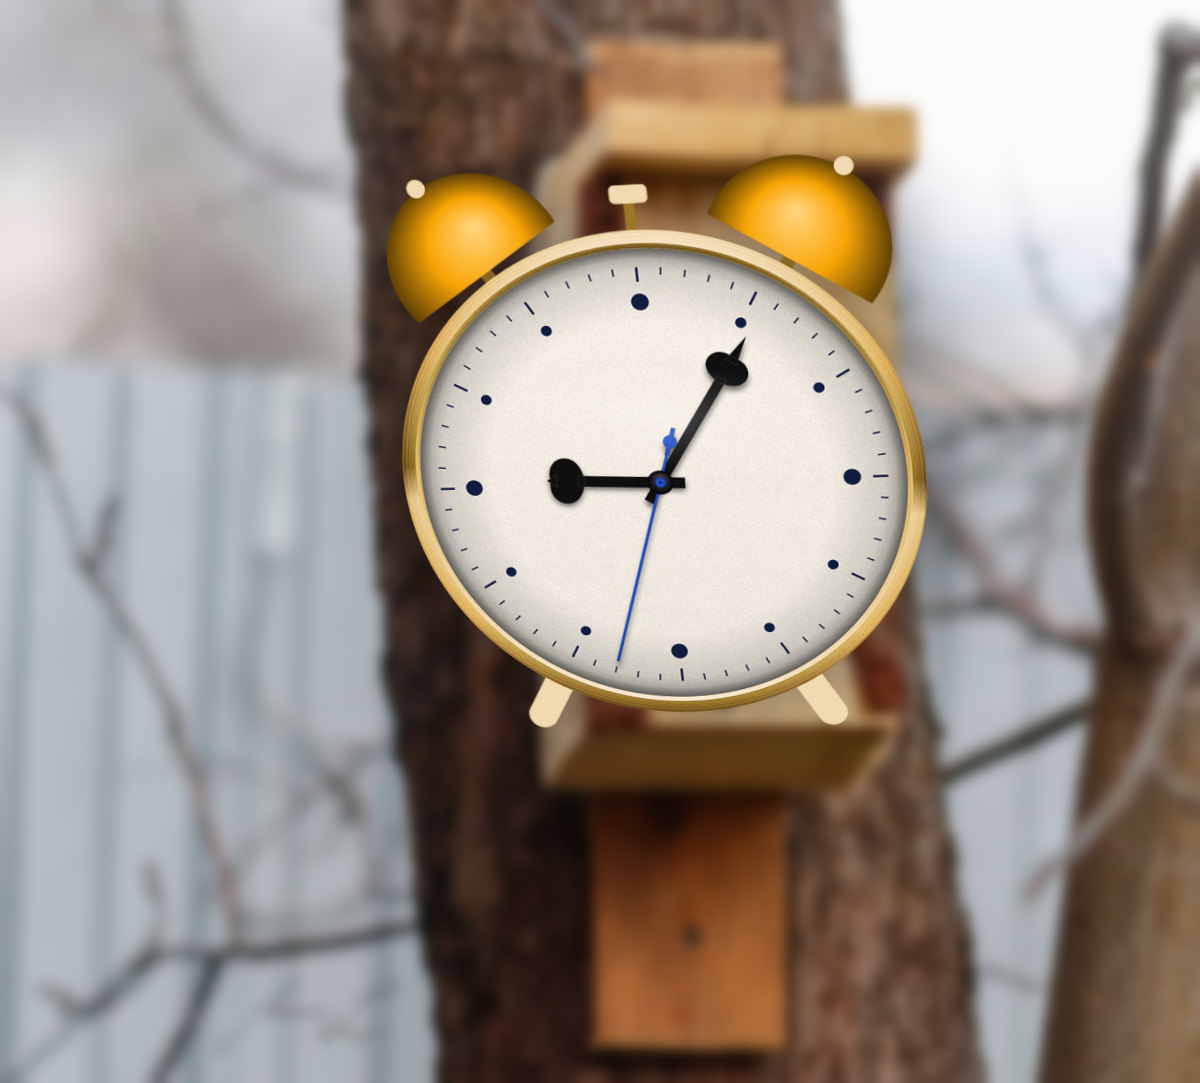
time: 9.05.33
